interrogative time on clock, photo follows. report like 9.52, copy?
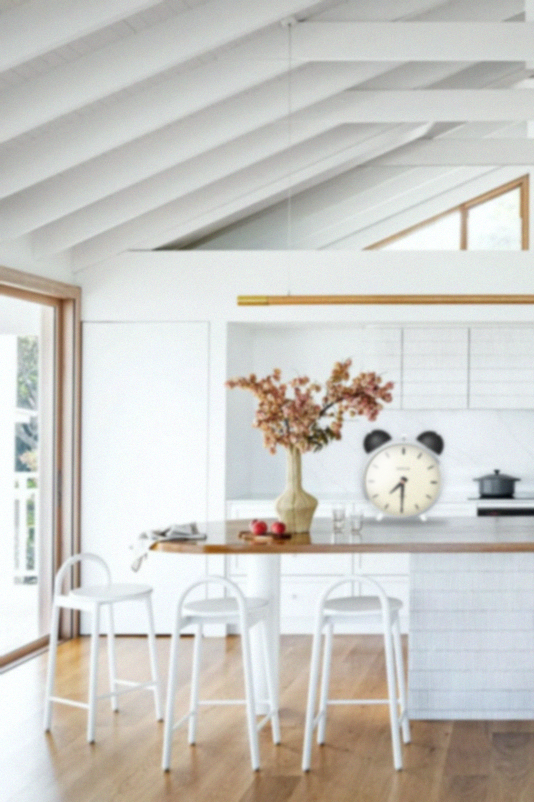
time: 7.30
